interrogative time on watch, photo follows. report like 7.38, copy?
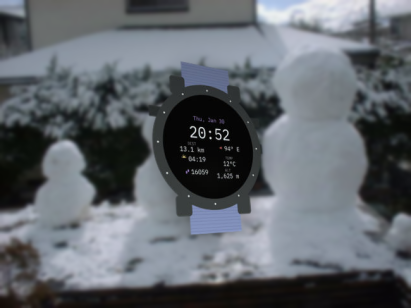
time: 20.52
